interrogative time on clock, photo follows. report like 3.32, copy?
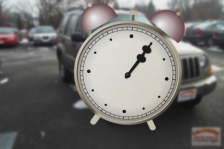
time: 1.05
